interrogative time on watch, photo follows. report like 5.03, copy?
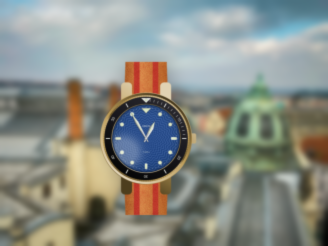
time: 12.55
